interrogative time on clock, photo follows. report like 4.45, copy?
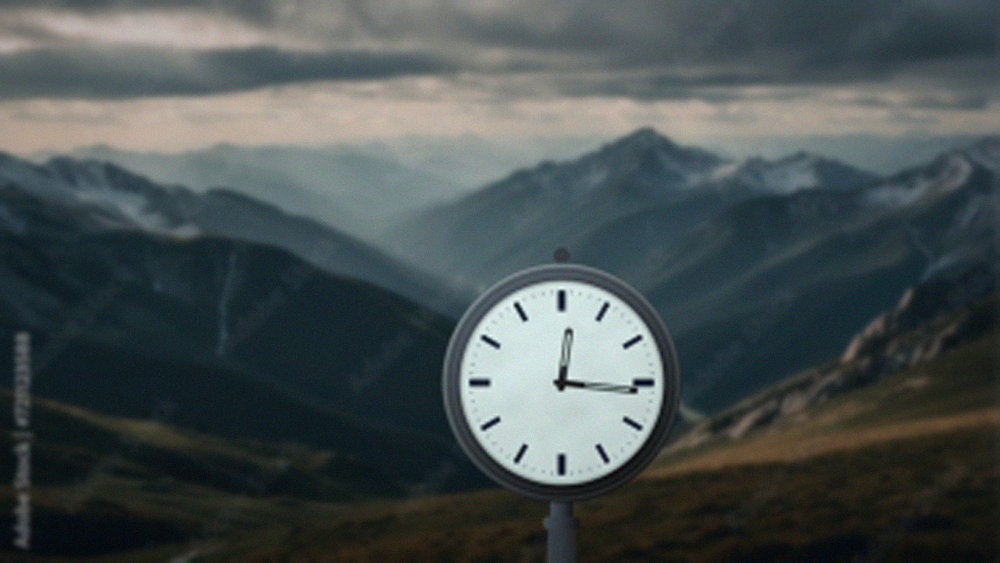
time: 12.16
